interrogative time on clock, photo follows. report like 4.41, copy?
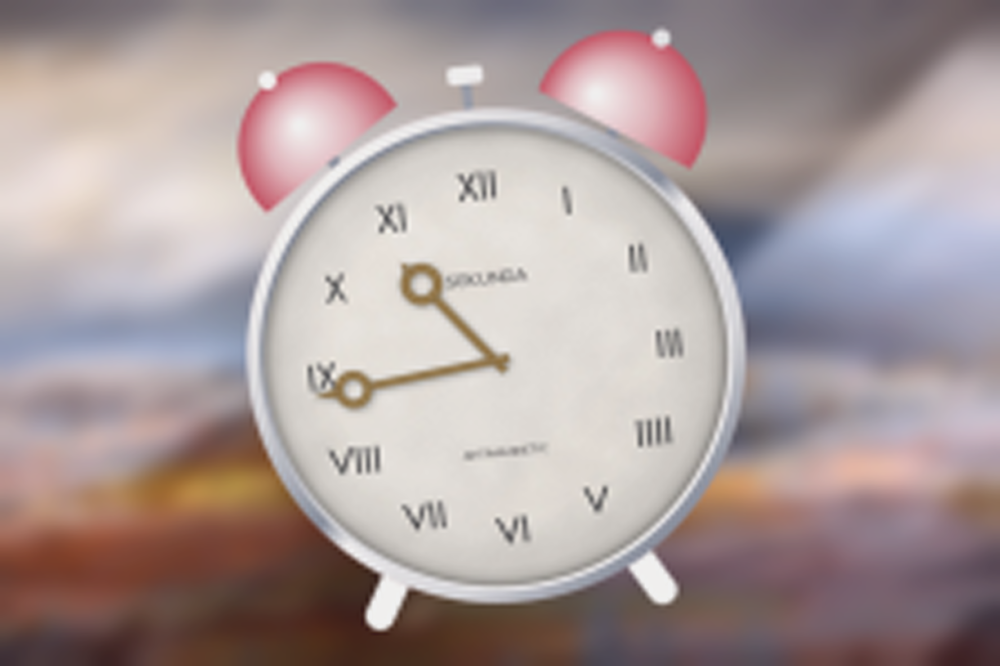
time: 10.44
